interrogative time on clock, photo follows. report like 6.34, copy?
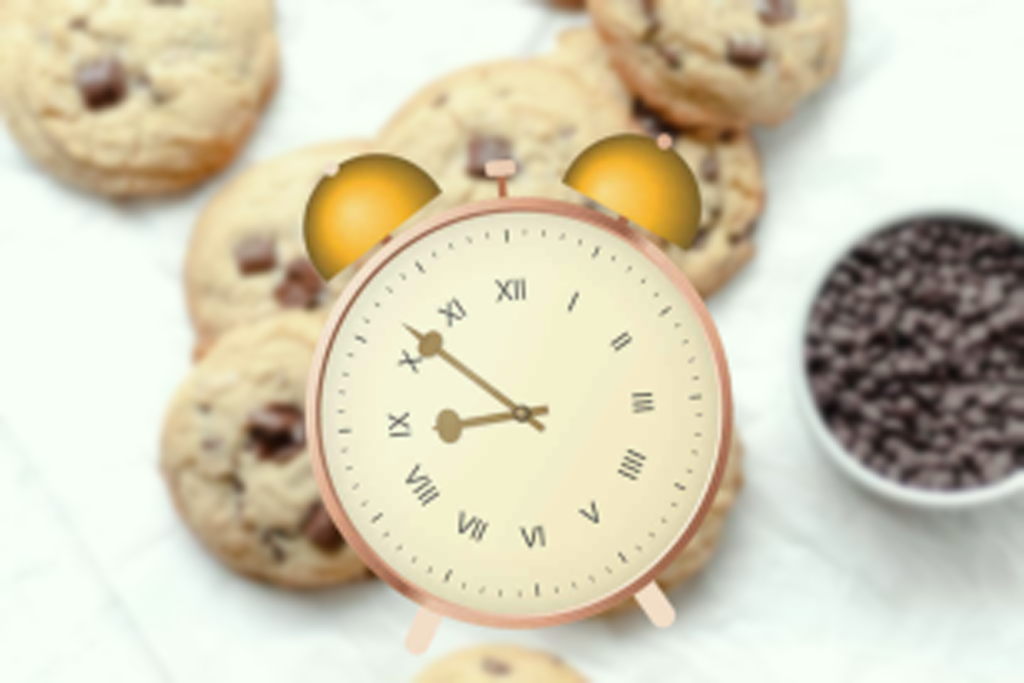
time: 8.52
